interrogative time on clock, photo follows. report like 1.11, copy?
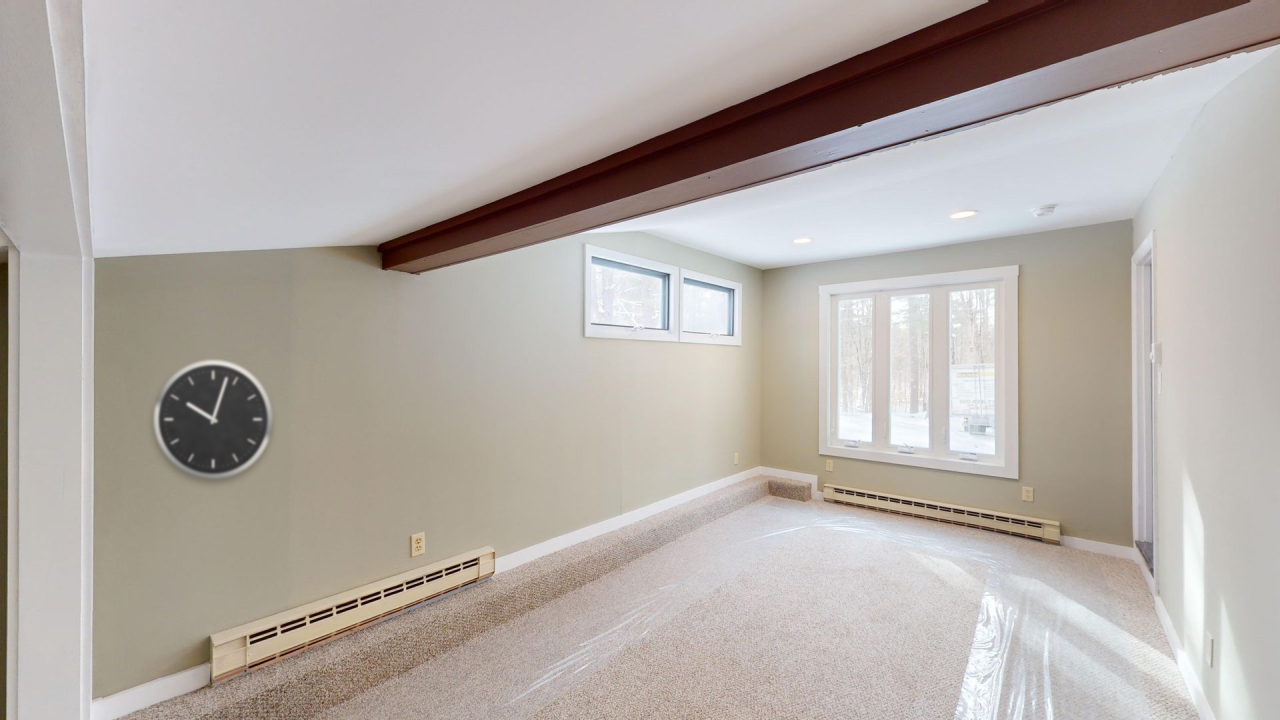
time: 10.03
